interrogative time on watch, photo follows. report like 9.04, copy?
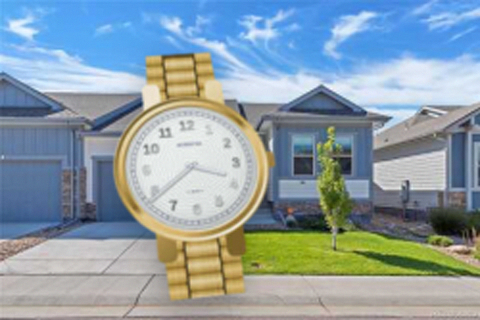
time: 3.39
